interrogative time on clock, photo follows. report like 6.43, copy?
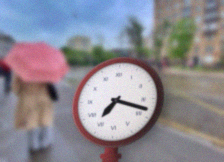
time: 7.18
